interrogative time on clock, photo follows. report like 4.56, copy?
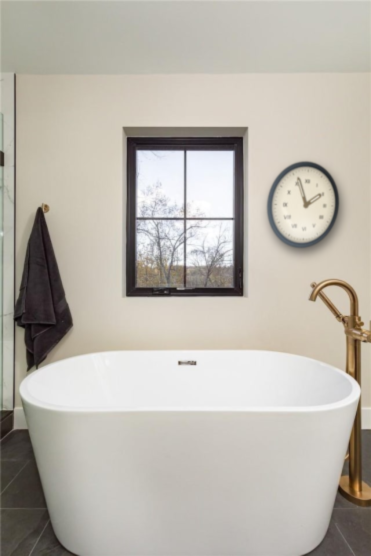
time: 1.56
